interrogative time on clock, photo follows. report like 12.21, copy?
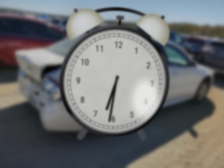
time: 6.31
